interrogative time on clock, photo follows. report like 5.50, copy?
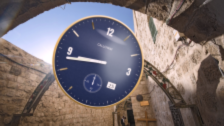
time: 8.43
